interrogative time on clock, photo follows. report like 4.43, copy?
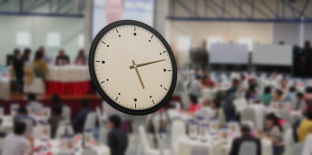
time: 5.12
